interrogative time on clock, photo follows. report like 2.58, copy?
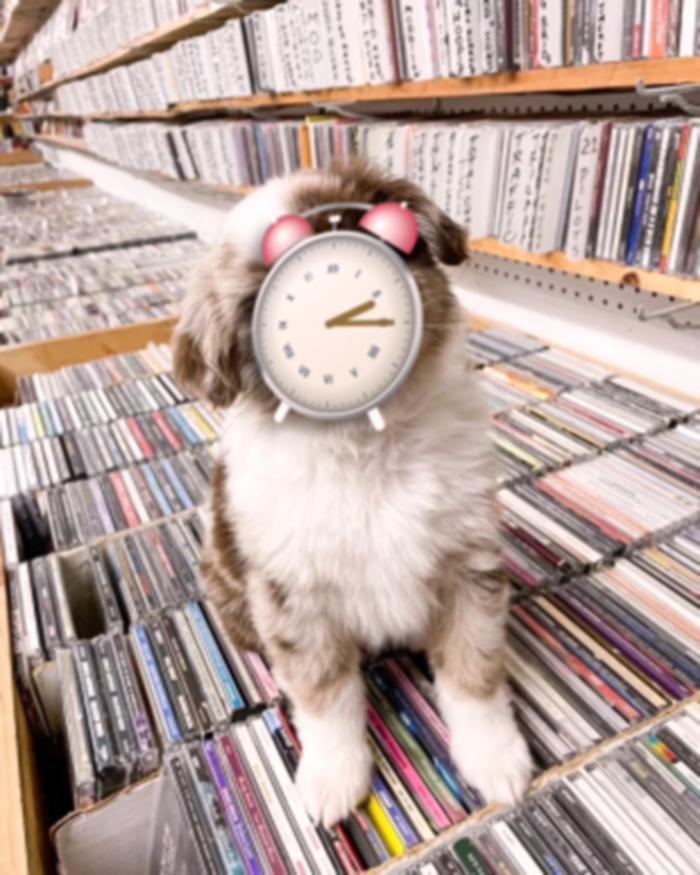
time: 2.15
